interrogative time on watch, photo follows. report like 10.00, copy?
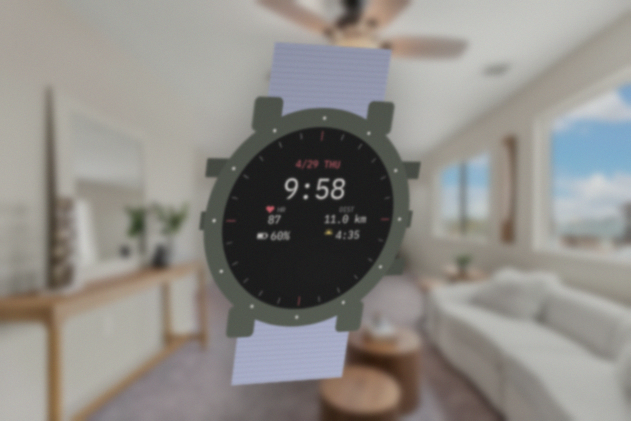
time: 9.58
